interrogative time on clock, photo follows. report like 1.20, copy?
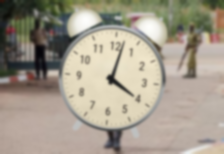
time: 4.02
